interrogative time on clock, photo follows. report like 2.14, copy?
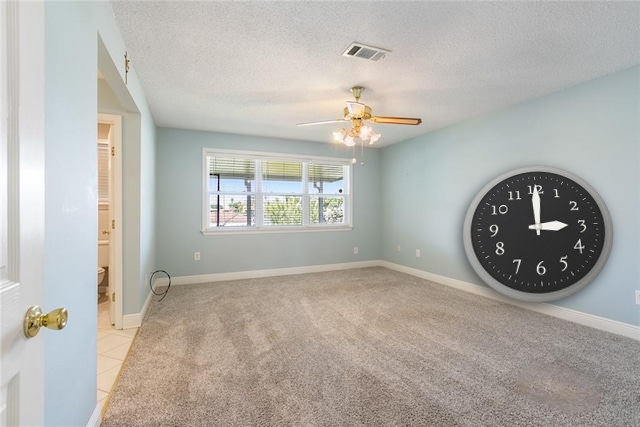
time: 3.00
